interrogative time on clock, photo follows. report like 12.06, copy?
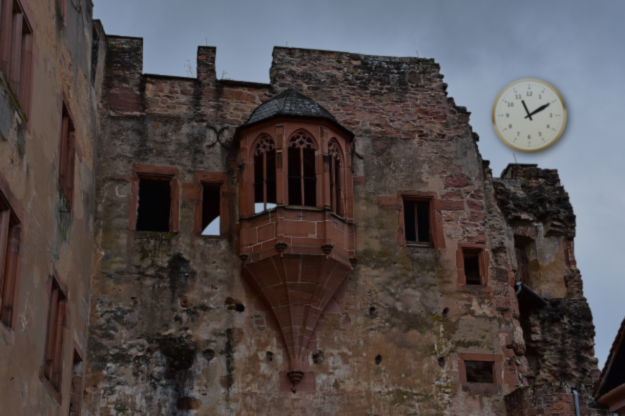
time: 11.10
